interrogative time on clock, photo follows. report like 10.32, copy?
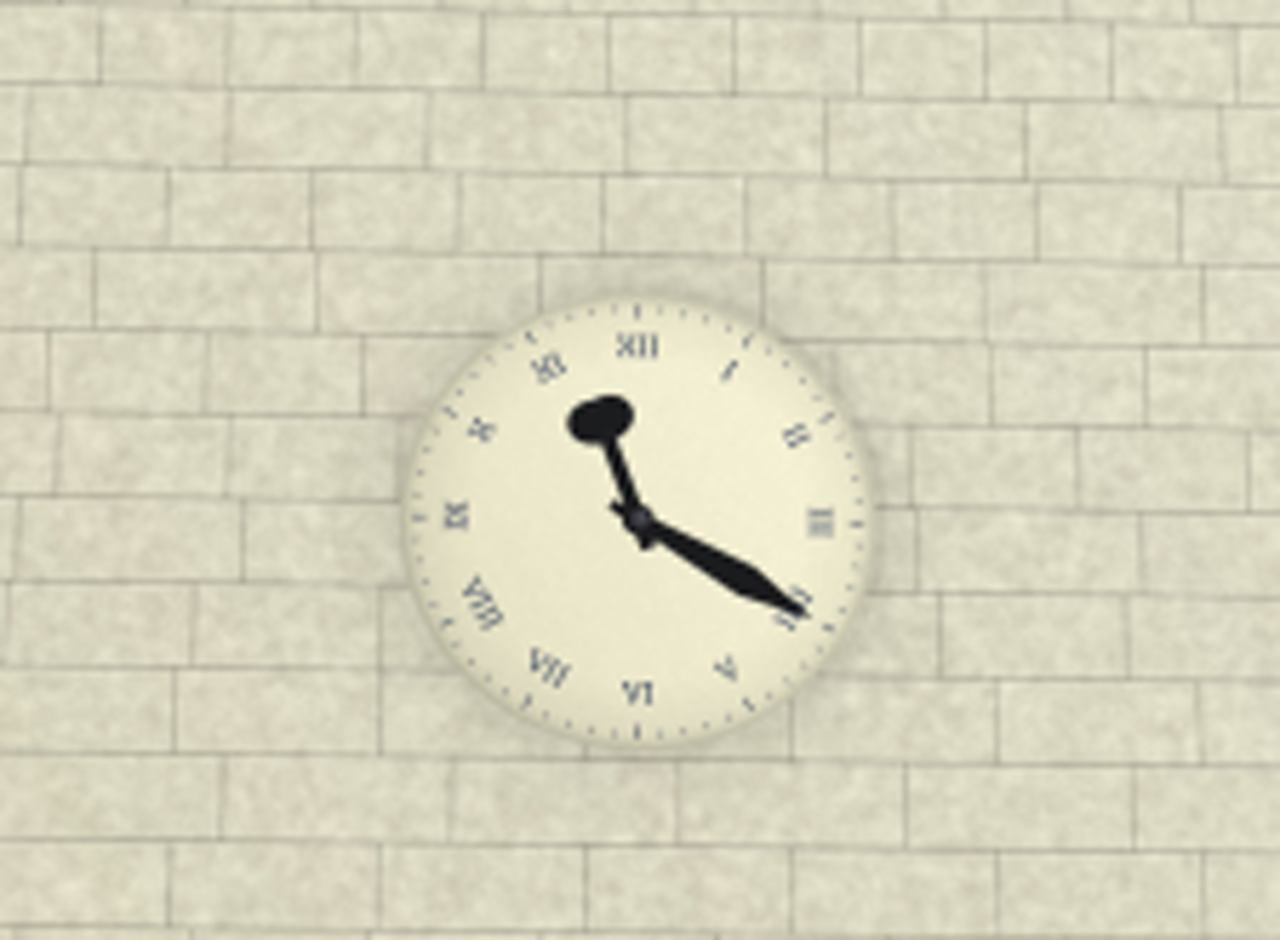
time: 11.20
